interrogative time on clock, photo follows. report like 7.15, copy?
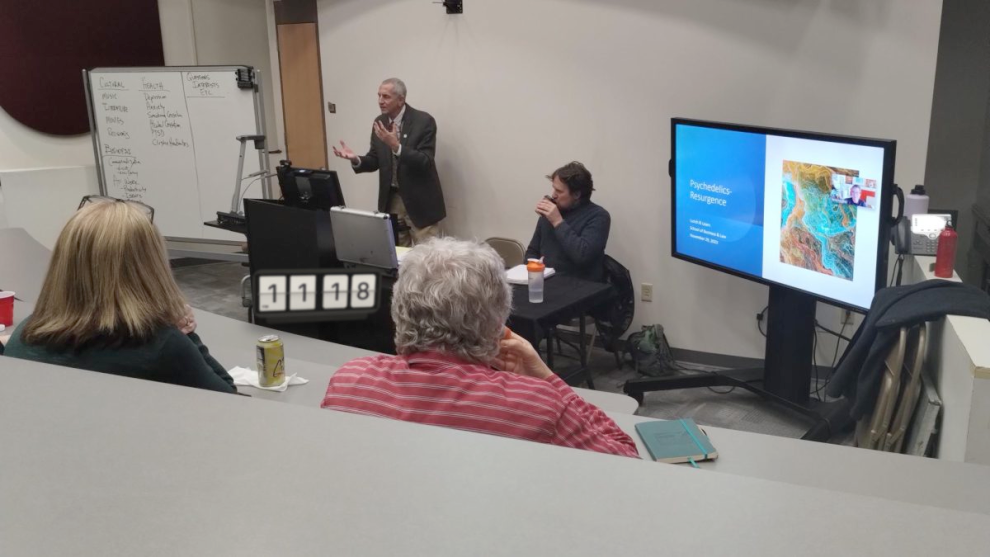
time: 11.18
